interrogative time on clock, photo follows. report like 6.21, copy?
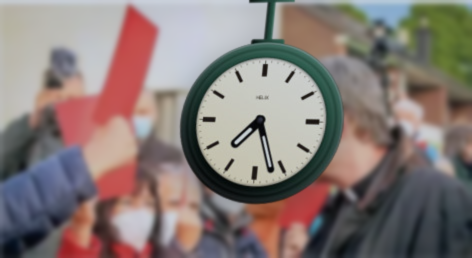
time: 7.27
